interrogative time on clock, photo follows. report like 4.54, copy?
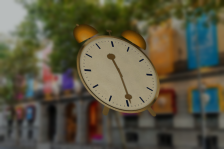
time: 11.29
